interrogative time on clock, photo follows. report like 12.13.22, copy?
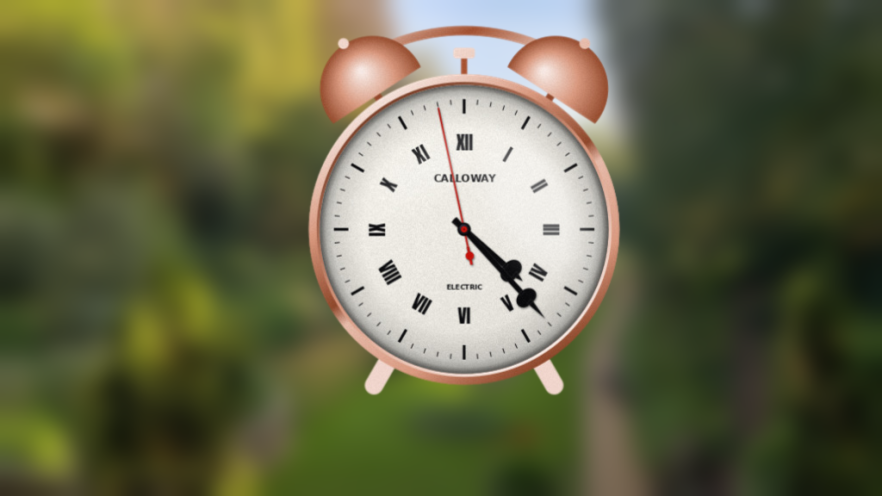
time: 4.22.58
